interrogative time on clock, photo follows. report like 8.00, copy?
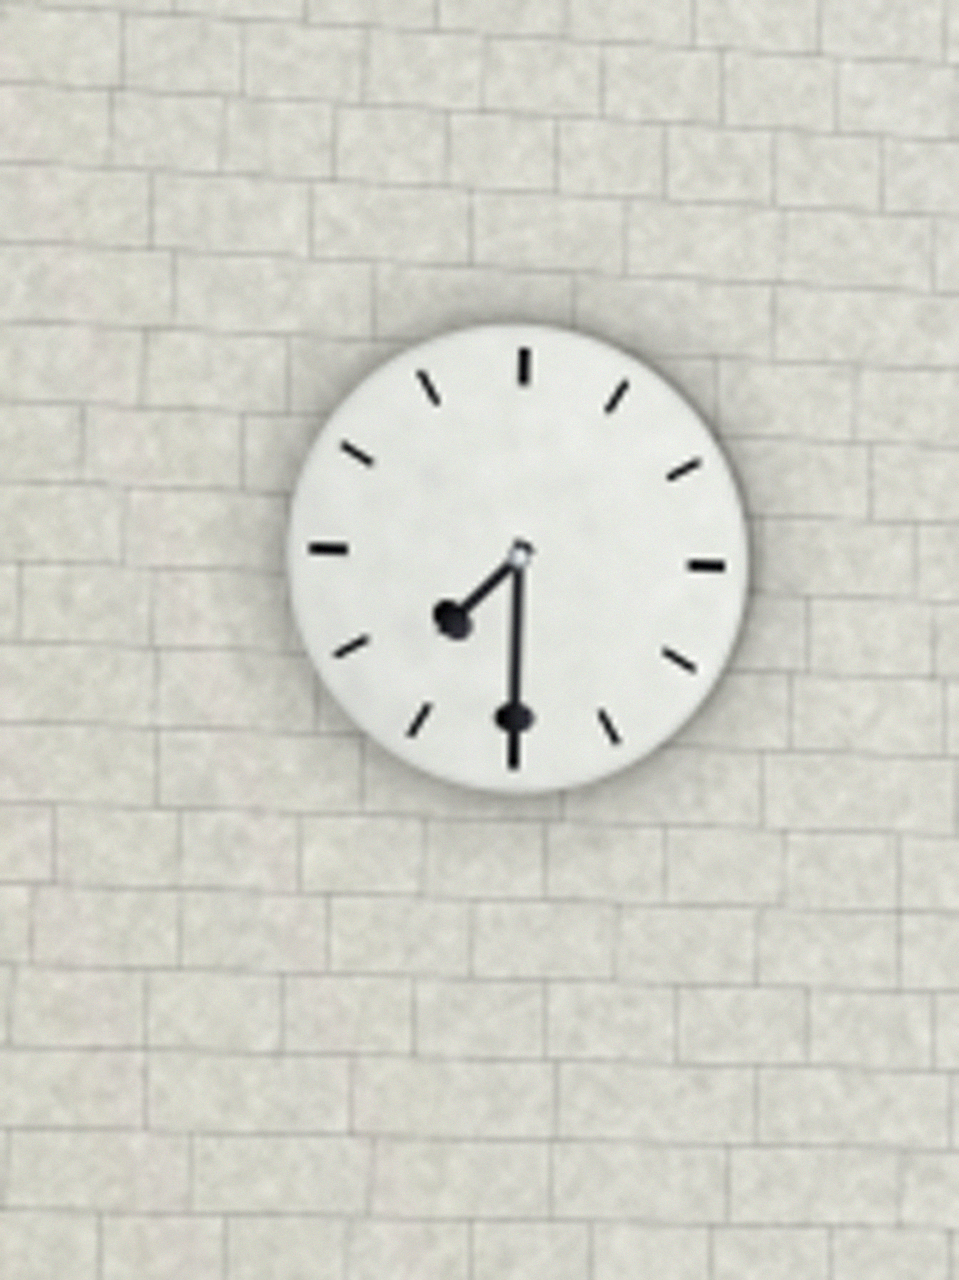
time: 7.30
